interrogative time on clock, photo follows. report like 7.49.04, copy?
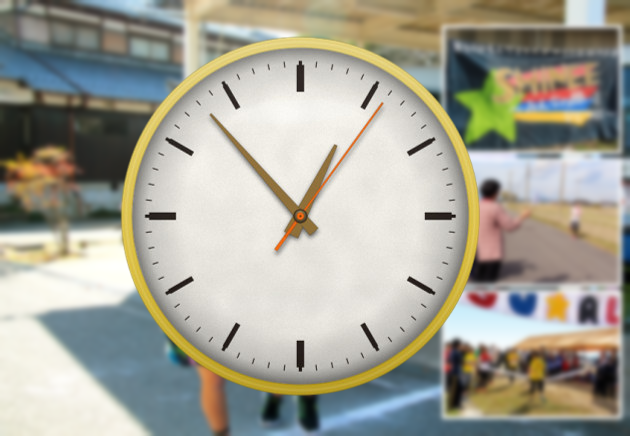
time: 12.53.06
